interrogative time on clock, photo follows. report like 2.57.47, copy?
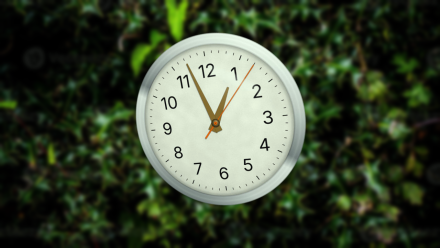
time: 12.57.07
